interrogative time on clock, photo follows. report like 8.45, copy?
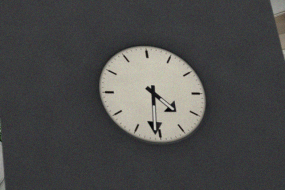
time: 4.31
